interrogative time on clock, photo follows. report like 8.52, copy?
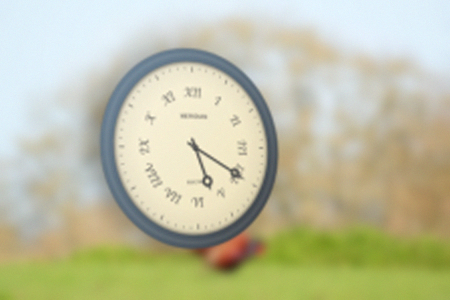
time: 5.20
